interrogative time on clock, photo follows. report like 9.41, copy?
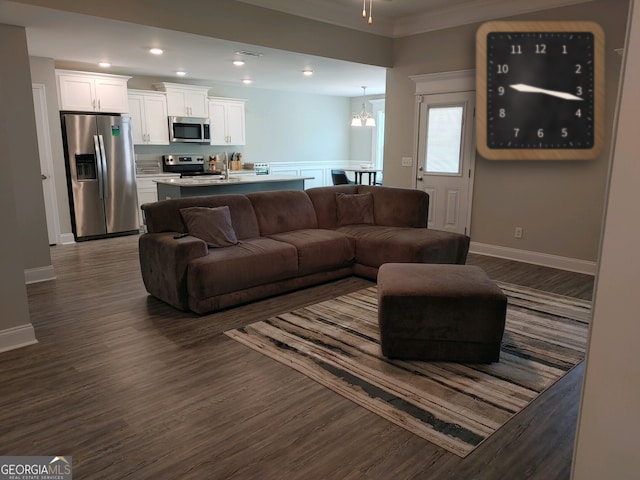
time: 9.17
